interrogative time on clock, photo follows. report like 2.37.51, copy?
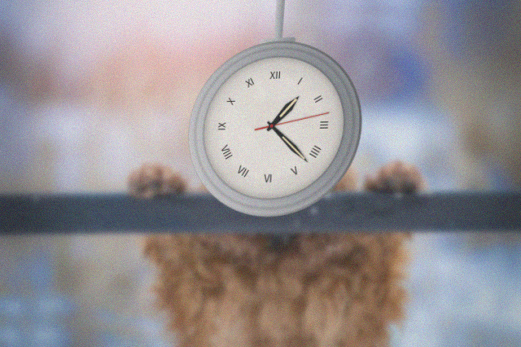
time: 1.22.13
